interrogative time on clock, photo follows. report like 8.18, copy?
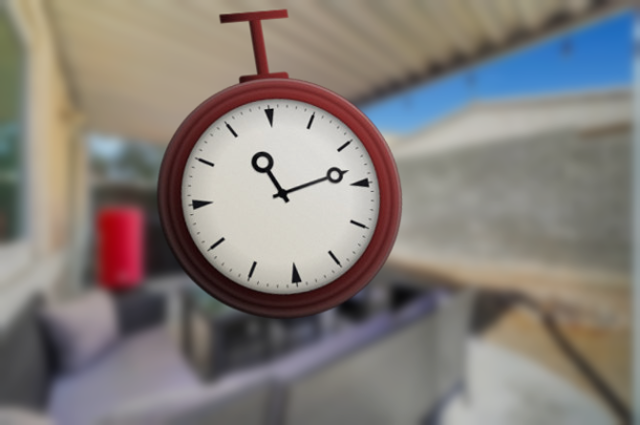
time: 11.13
